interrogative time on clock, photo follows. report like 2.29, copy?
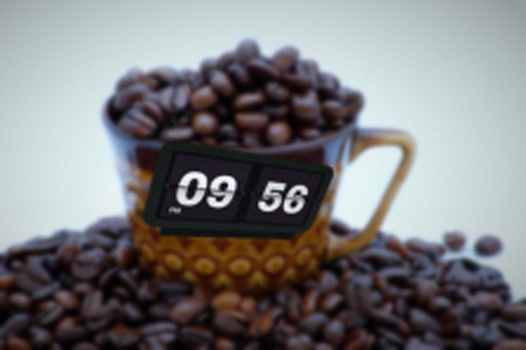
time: 9.56
